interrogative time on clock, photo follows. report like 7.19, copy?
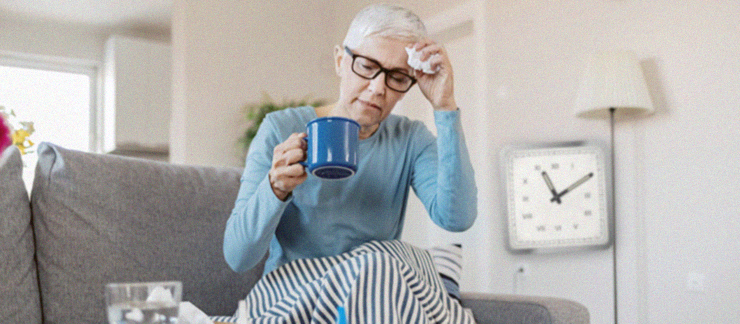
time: 11.10
